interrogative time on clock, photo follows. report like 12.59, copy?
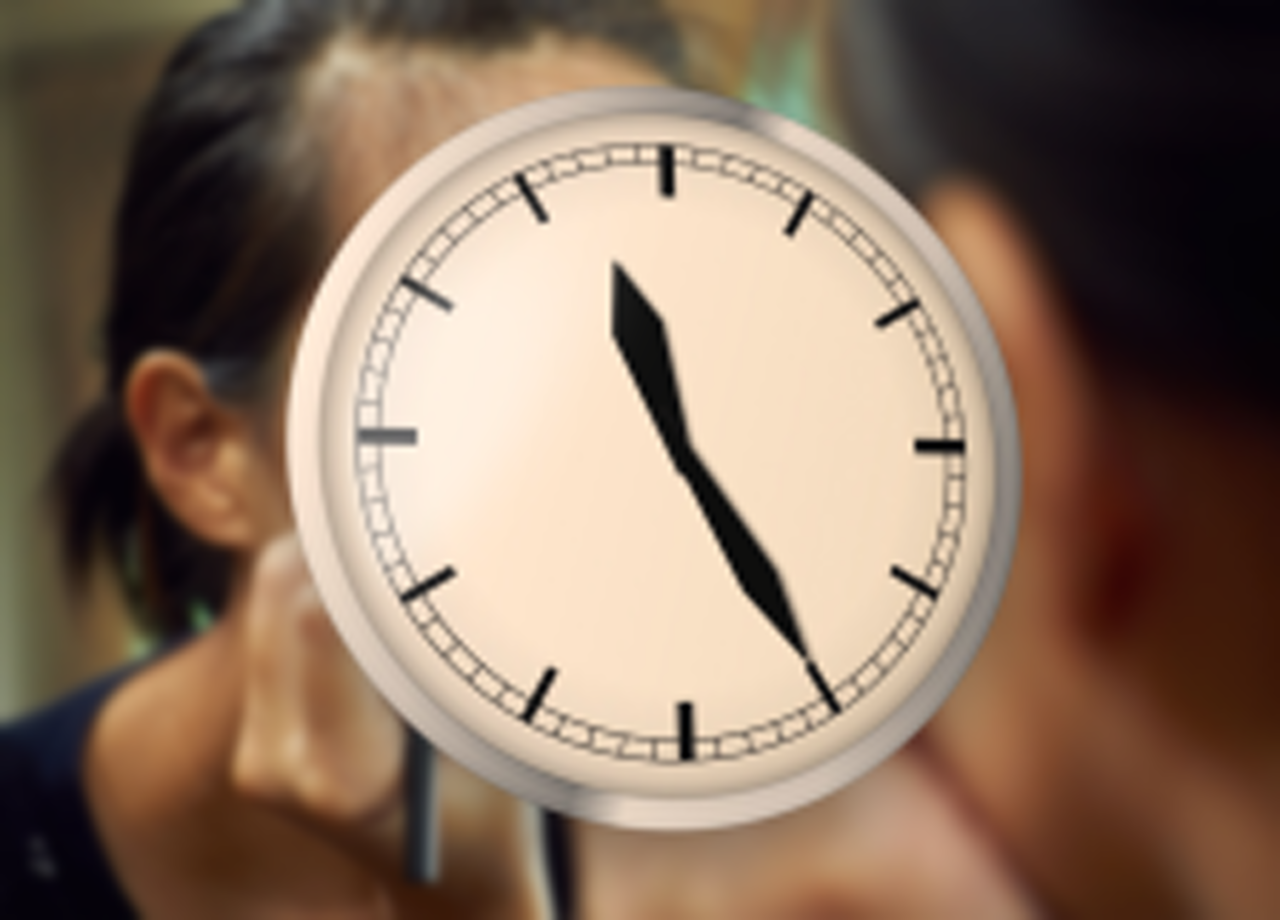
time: 11.25
